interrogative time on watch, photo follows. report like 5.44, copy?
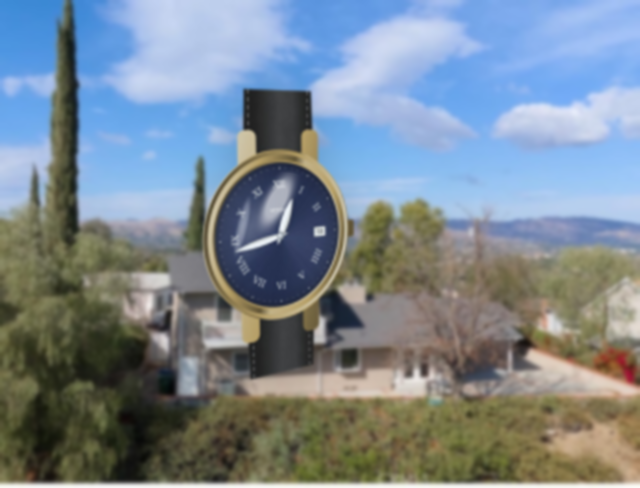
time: 12.43
